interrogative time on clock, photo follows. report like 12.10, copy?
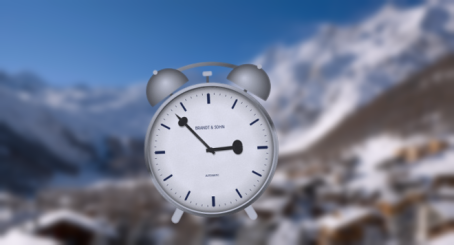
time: 2.53
